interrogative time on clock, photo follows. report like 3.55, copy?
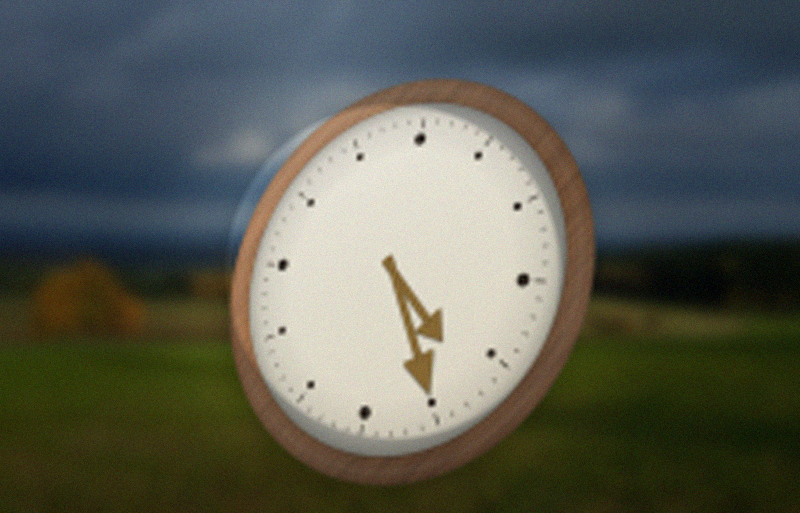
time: 4.25
